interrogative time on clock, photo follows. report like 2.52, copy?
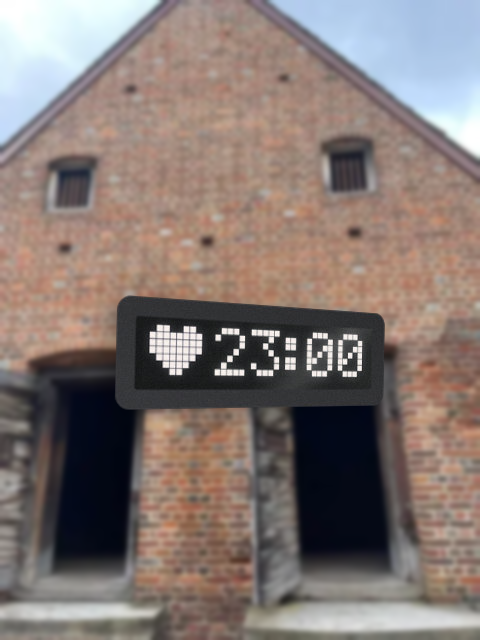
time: 23.00
